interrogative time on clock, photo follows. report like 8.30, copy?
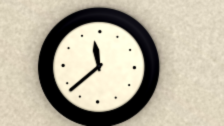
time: 11.38
